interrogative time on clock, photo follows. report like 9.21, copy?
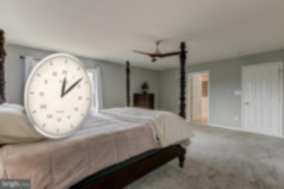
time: 12.08
